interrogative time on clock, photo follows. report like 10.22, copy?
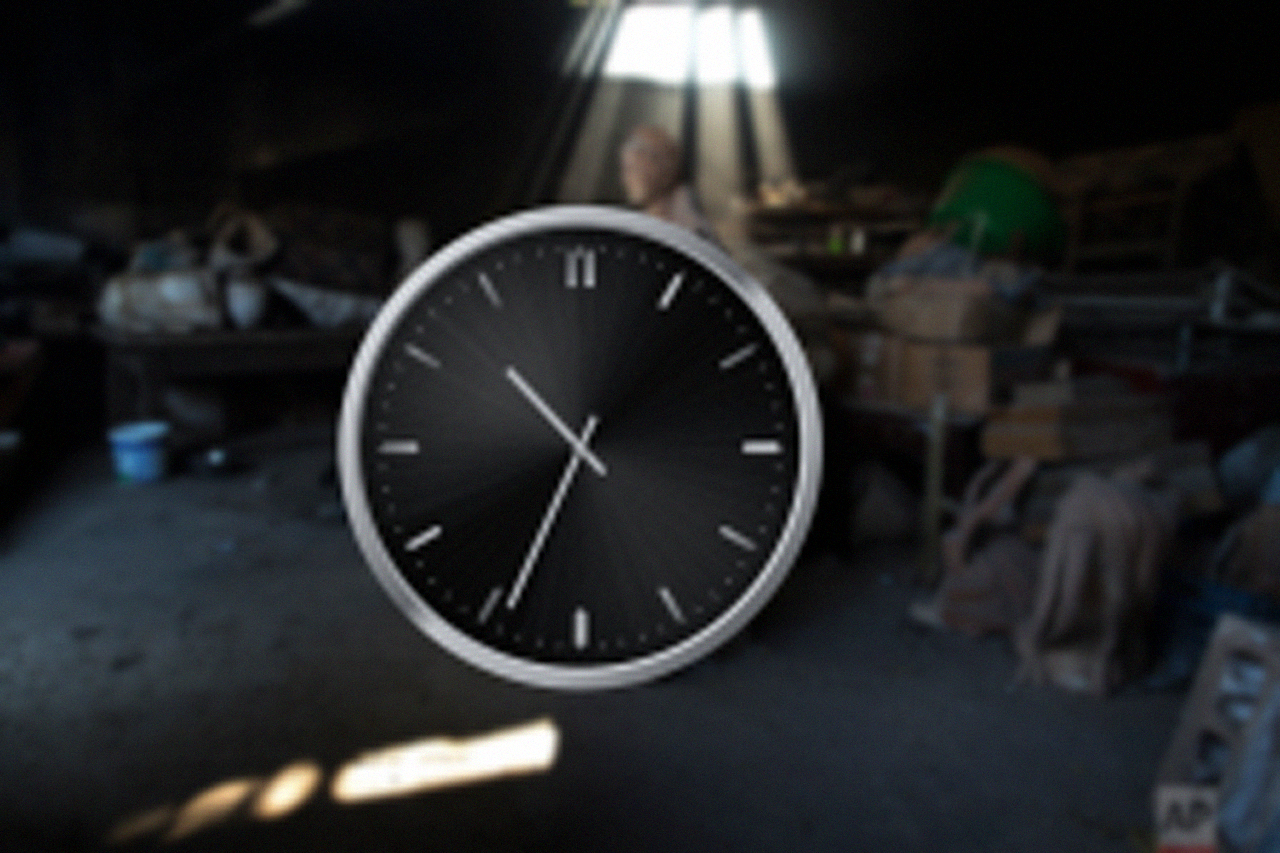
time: 10.34
